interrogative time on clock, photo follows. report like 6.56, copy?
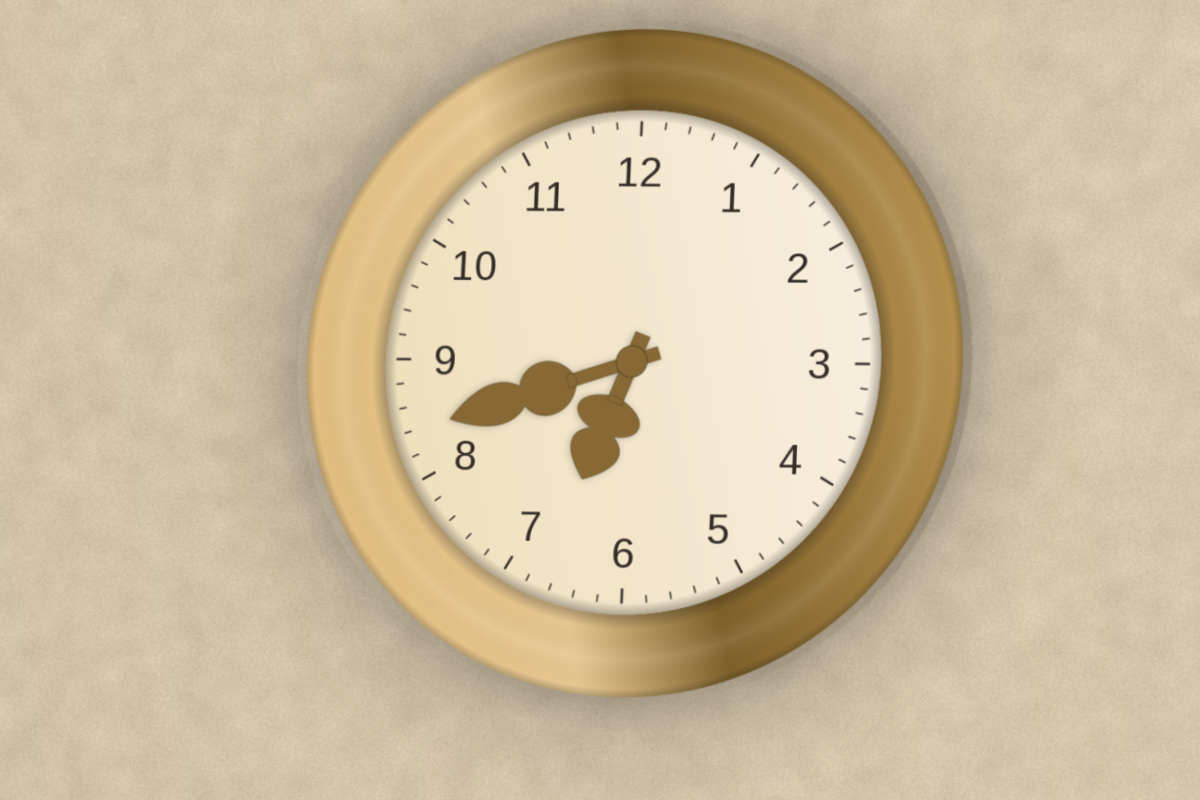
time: 6.42
